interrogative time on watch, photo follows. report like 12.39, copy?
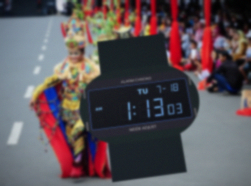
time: 1.13
